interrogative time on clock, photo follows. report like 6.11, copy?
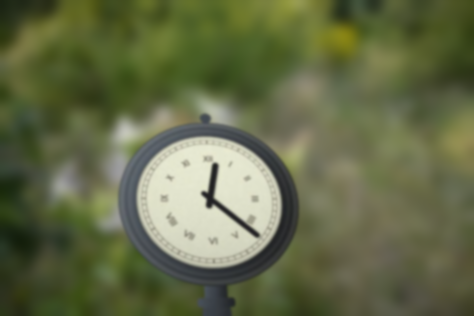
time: 12.22
